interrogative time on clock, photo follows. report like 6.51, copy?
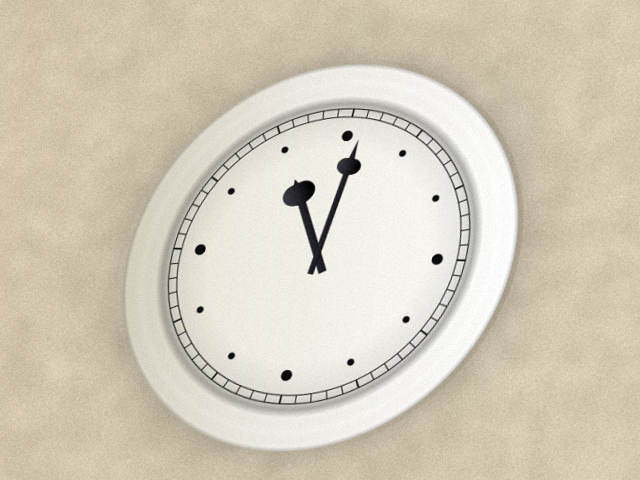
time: 11.01
